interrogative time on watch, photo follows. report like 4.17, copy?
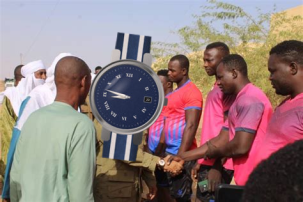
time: 8.47
